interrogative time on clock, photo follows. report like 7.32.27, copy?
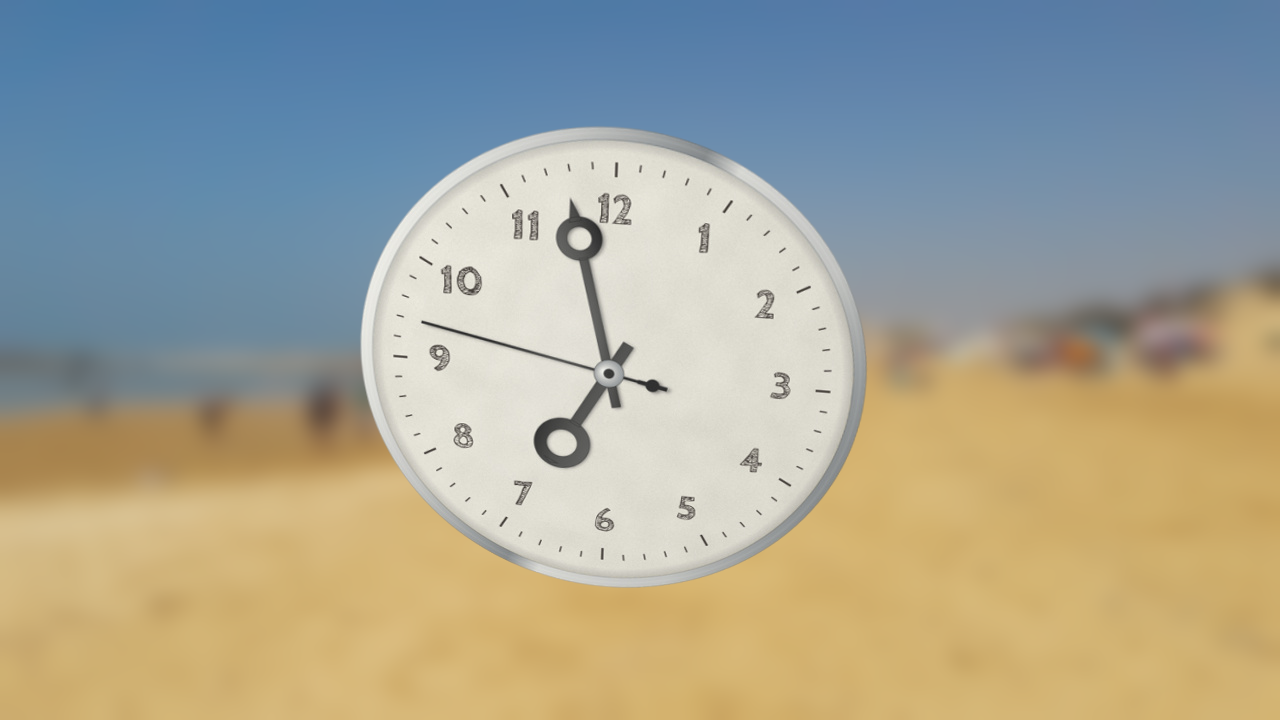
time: 6.57.47
